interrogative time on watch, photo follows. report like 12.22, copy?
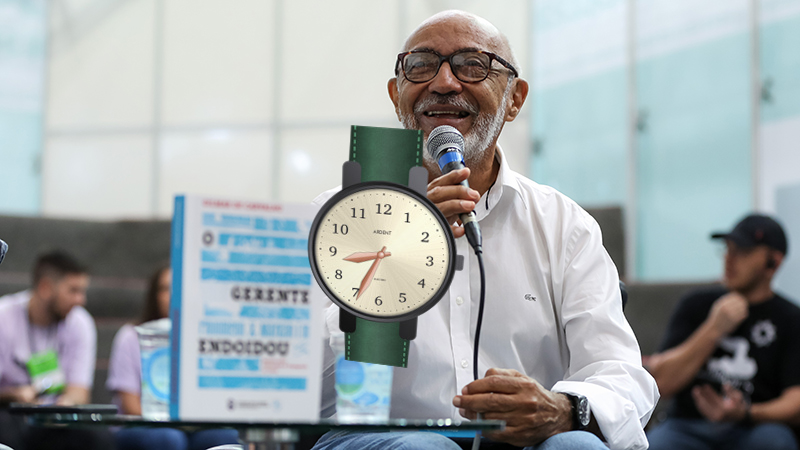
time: 8.34
